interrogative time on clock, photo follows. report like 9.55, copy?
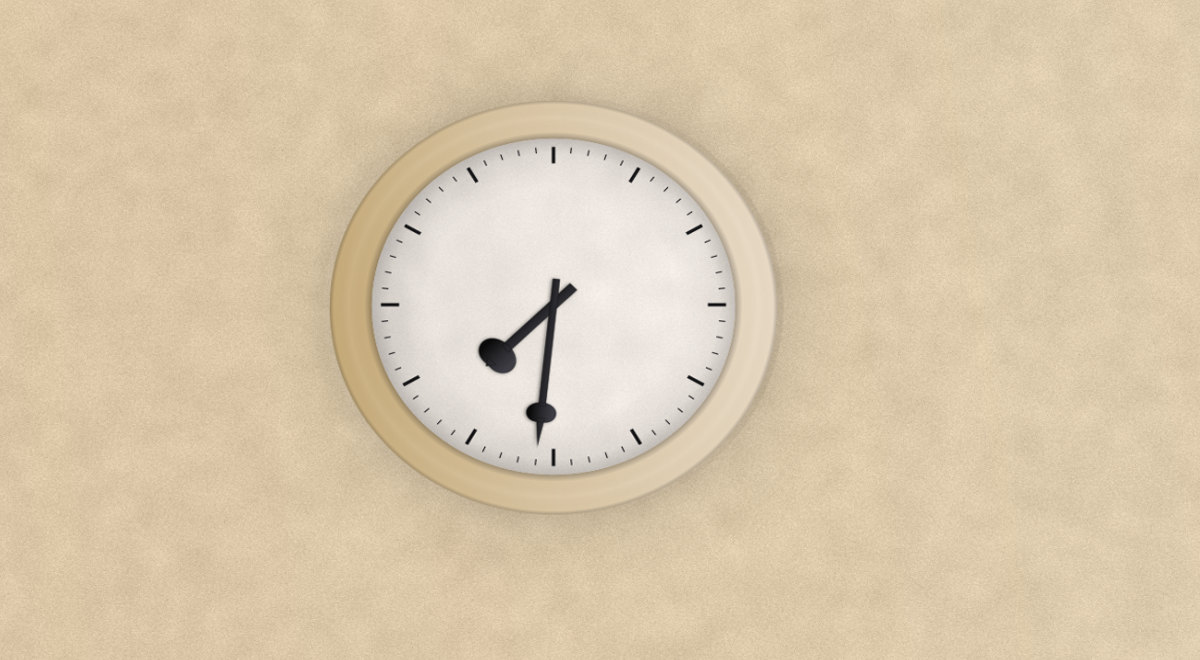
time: 7.31
